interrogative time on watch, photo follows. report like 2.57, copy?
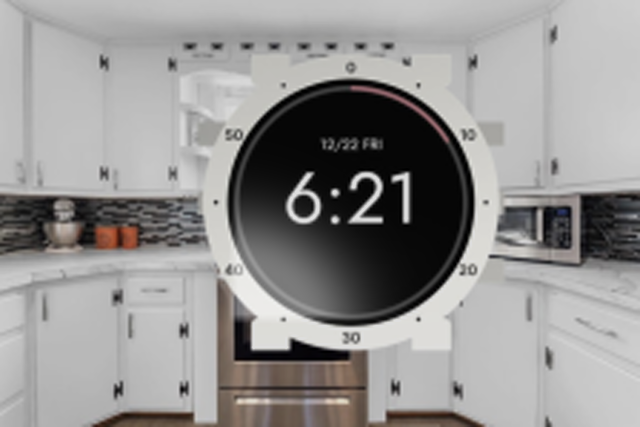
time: 6.21
